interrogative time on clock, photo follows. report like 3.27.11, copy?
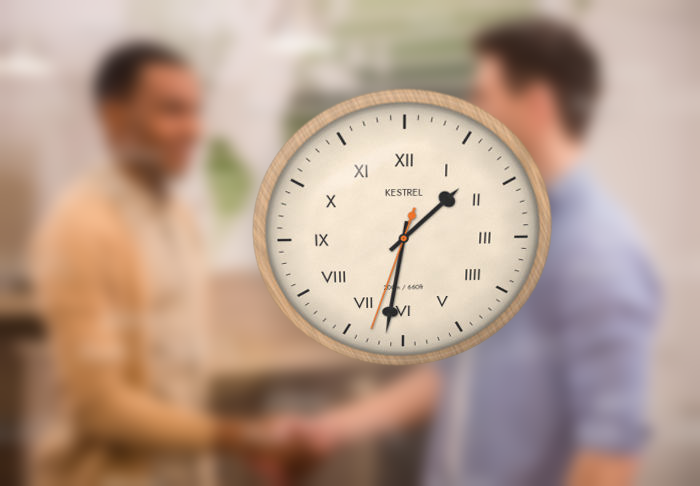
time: 1.31.33
